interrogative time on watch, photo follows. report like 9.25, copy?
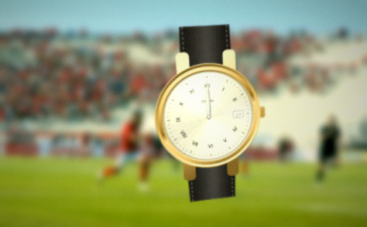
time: 12.00
